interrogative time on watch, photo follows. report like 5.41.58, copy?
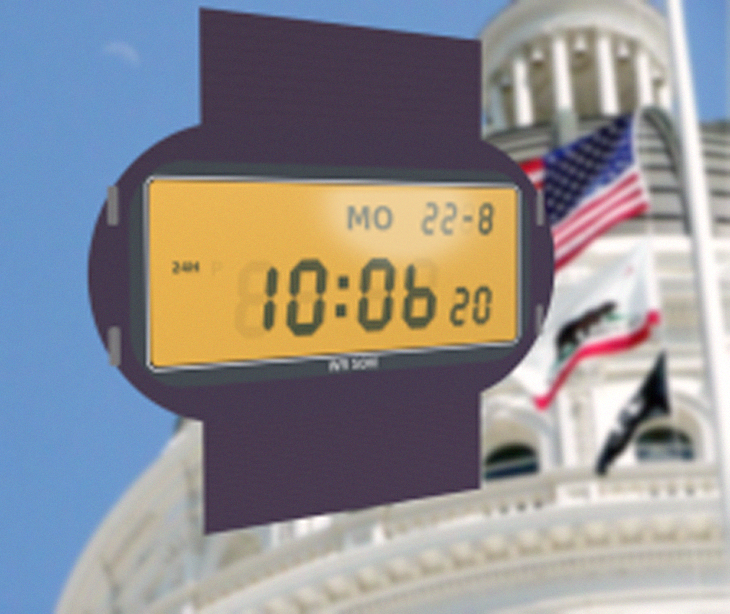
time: 10.06.20
